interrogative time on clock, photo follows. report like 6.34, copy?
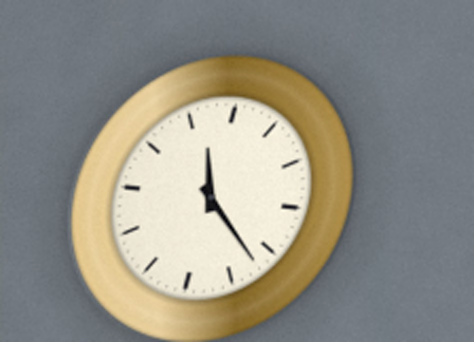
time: 11.22
